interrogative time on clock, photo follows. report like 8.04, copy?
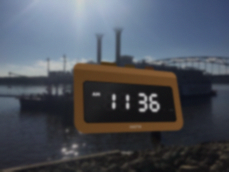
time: 11.36
